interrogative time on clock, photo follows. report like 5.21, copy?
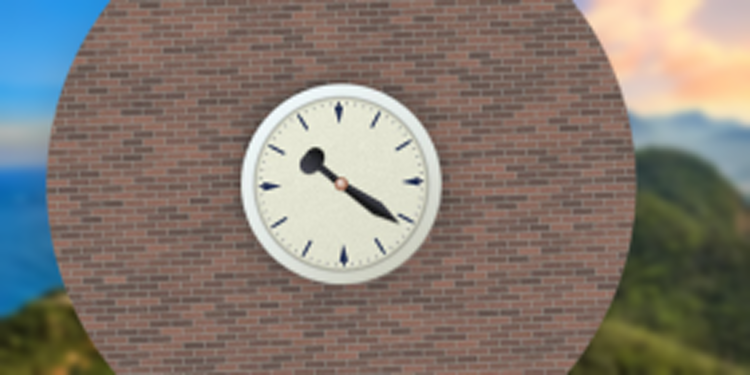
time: 10.21
